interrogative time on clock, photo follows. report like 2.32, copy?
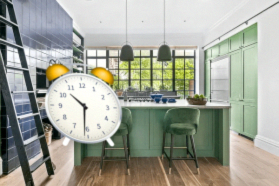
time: 10.31
